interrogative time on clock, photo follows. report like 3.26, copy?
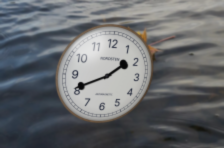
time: 1.41
